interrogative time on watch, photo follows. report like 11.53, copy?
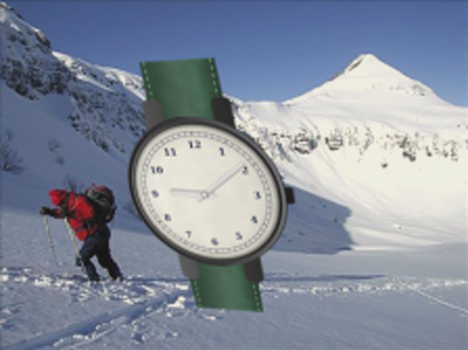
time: 9.09
